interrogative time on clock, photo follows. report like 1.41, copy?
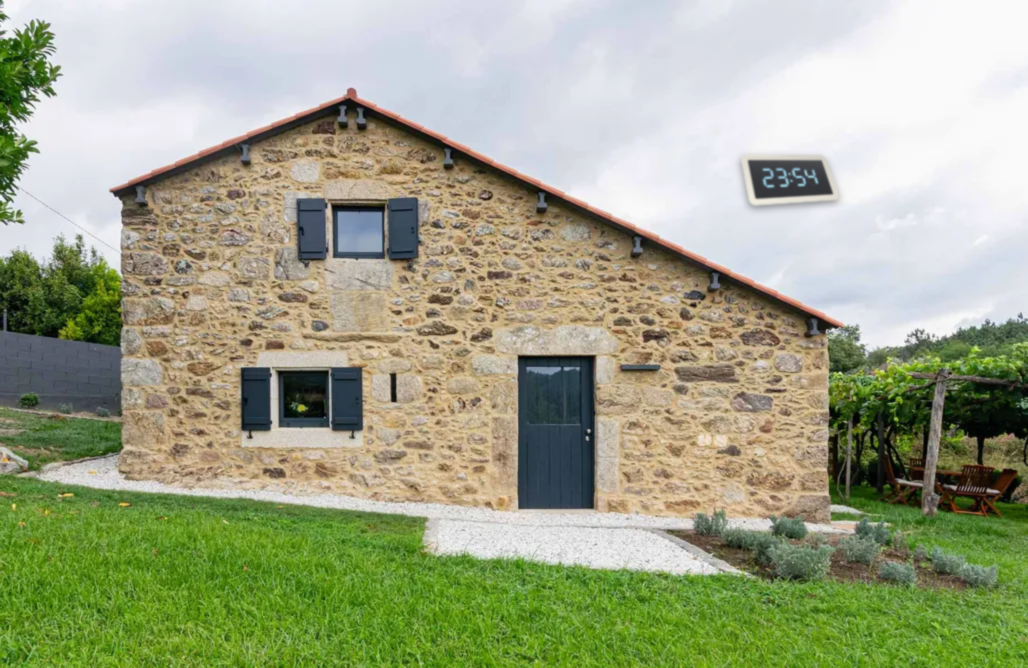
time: 23.54
